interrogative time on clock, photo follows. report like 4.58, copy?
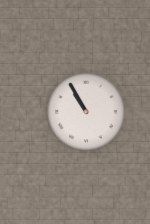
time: 10.55
